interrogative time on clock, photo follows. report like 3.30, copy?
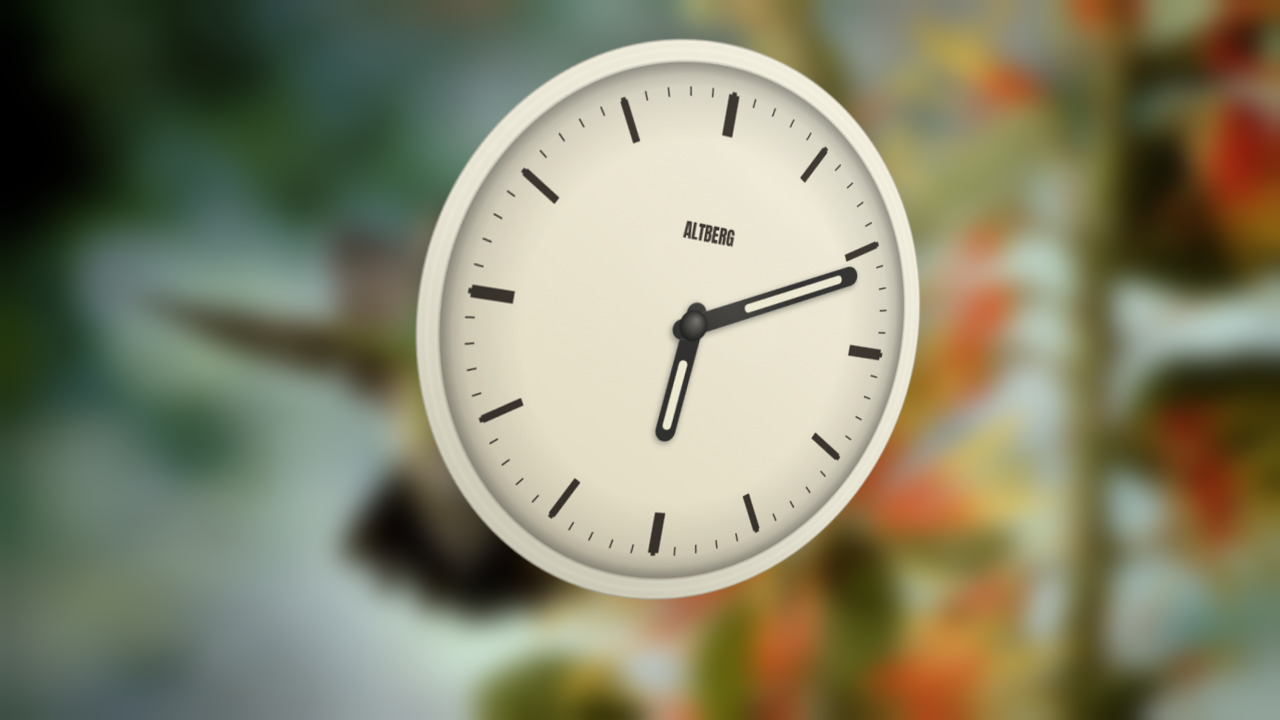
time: 6.11
